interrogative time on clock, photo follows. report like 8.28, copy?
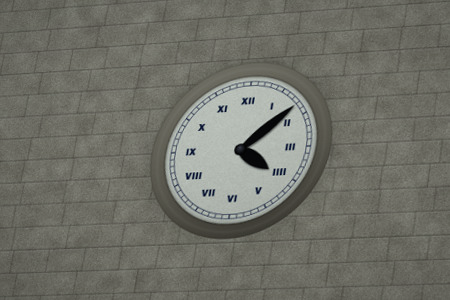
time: 4.08
